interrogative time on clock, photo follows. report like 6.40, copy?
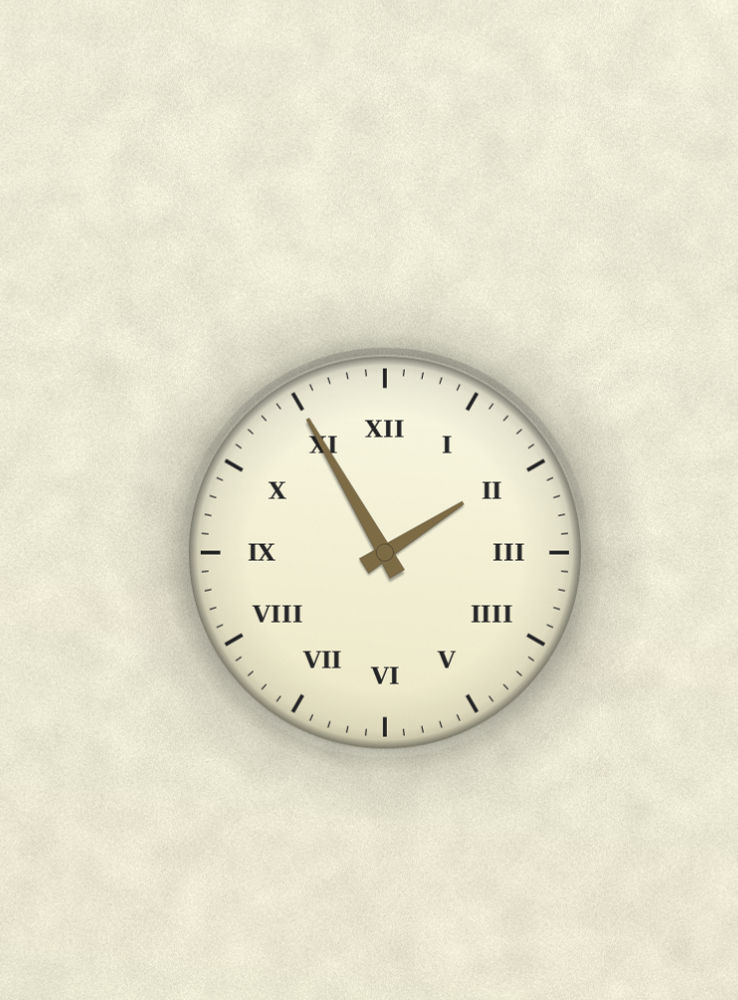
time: 1.55
